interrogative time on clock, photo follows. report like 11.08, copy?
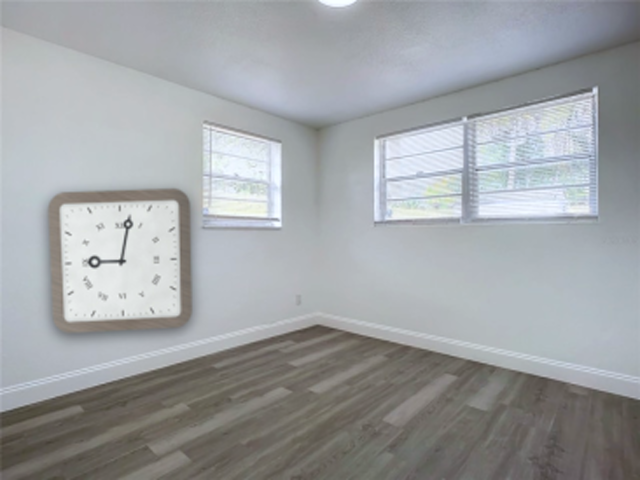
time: 9.02
